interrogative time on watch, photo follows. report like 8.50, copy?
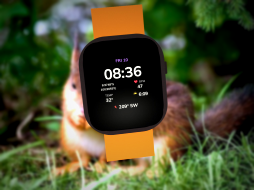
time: 8.36
